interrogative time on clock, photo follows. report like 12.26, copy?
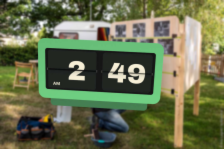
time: 2.49
